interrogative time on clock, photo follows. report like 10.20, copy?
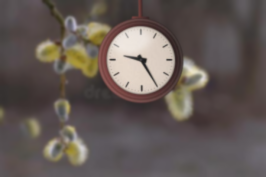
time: 9.25
